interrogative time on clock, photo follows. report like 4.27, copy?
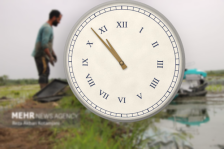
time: 10.53
